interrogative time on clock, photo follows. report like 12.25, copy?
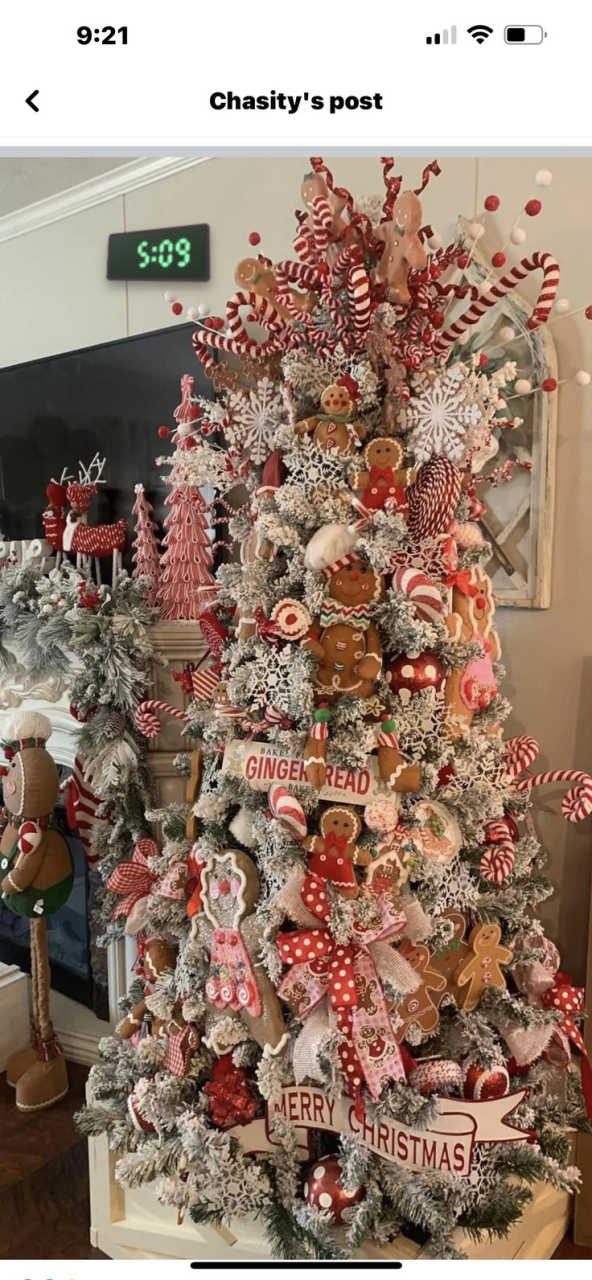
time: 5.09
